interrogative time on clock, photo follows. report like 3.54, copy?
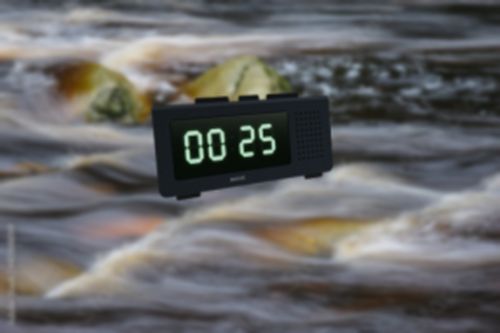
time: 0.25
